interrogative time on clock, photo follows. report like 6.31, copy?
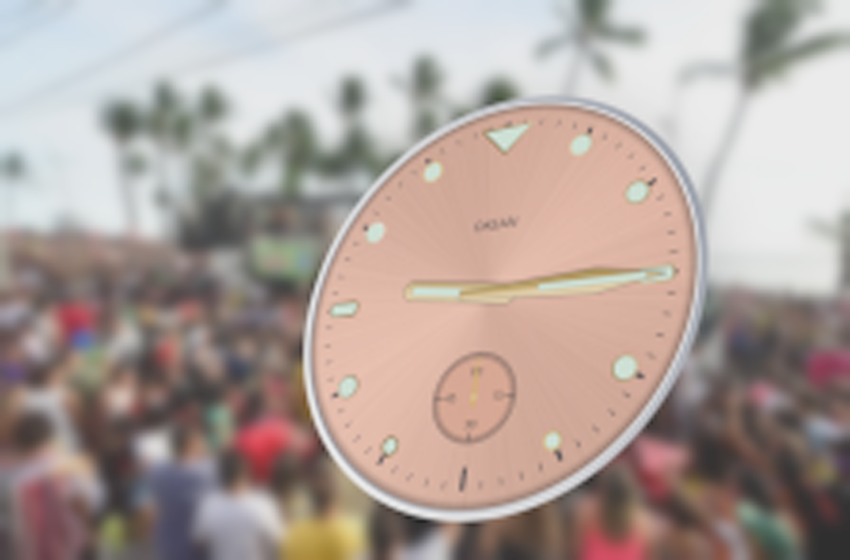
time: 9.15
